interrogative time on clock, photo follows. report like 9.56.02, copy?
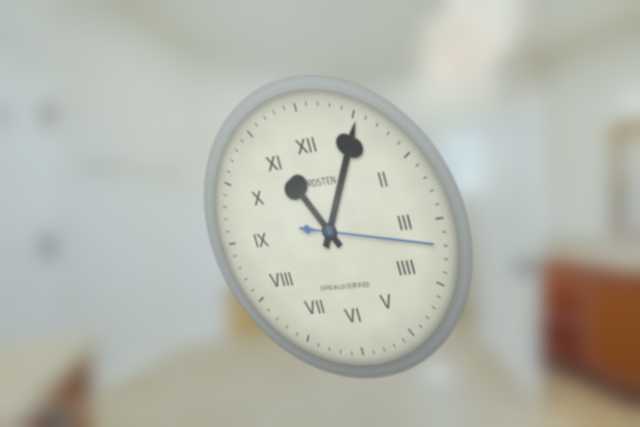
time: 11.05.17
